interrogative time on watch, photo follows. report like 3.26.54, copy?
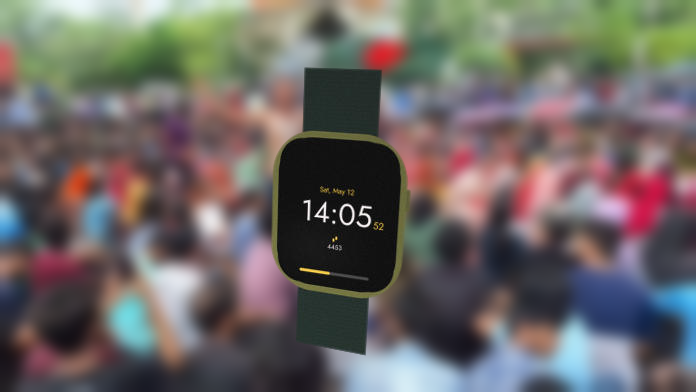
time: 14.05.52
